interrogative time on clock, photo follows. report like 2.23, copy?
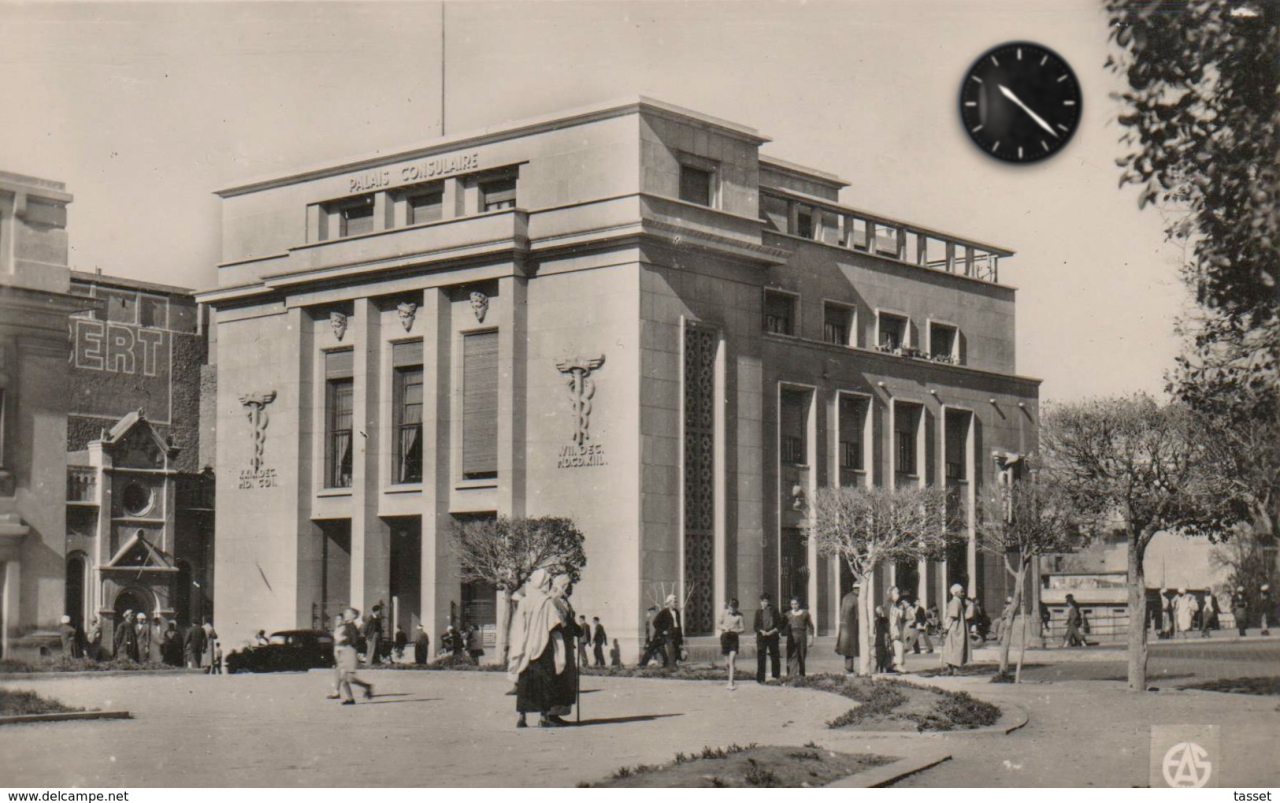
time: 10.22
